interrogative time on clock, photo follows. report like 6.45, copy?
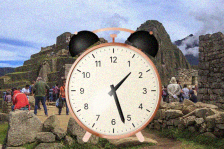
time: 1.27
